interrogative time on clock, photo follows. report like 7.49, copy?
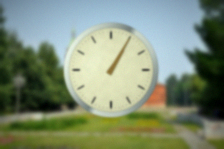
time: 1.05
